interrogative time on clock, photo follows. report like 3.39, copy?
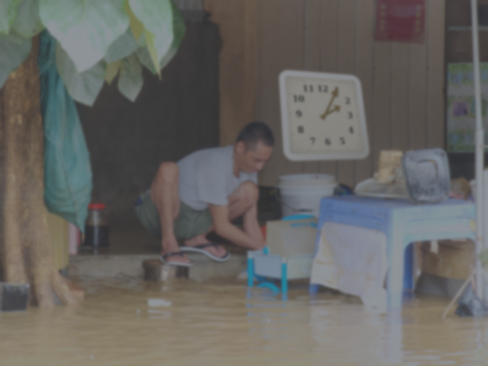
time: 2.05
